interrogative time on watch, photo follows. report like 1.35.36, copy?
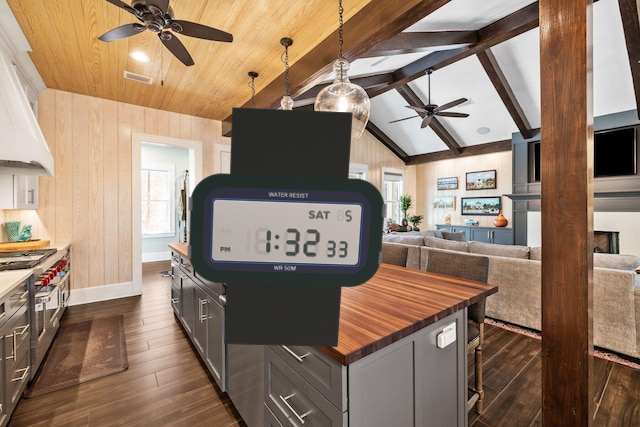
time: 1.32.33
